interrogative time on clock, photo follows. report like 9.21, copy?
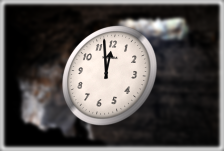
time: 11.57
